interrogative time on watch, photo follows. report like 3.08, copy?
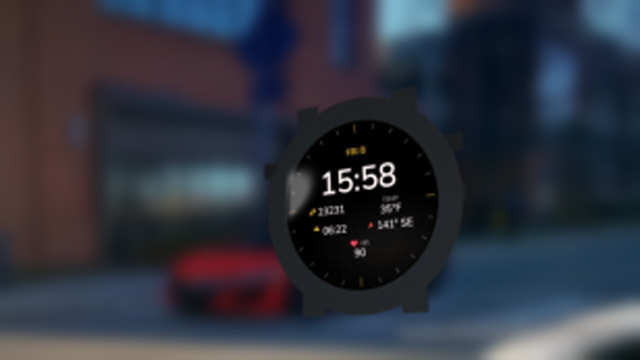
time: 15.58
